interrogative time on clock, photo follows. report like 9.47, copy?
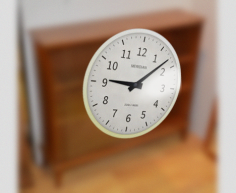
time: 9.08
